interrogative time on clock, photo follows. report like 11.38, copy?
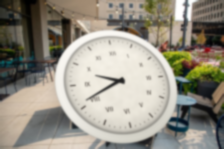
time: 9.41
